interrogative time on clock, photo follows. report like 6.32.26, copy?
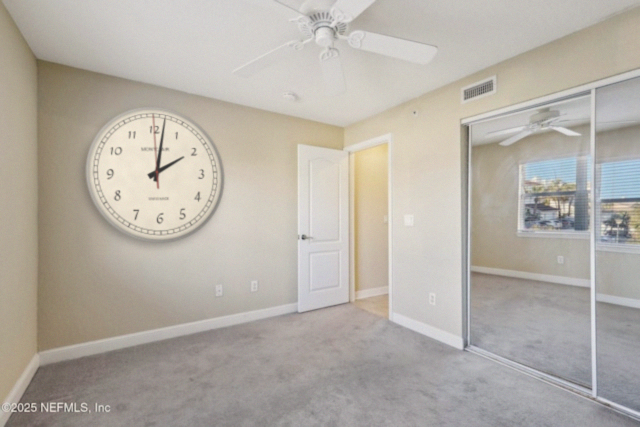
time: 2.02.00
